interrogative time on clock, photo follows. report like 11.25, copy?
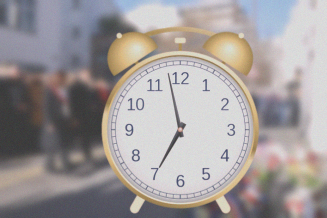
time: 6.58
